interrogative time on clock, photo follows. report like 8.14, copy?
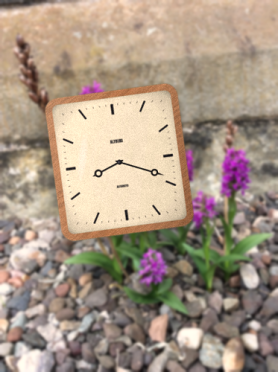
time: 8.19
